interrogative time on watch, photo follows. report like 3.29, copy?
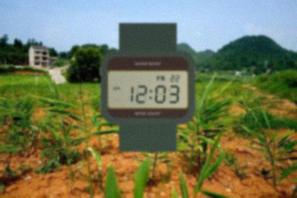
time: 12.03
